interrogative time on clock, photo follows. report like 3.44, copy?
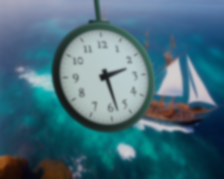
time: 2.28
